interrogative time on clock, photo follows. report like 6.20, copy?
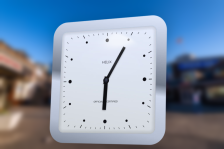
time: 6.05
